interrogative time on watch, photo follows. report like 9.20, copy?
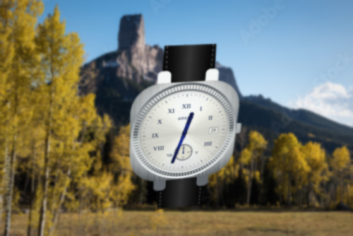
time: 12.33
